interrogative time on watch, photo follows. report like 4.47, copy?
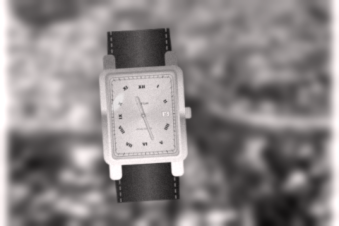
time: 11.27
